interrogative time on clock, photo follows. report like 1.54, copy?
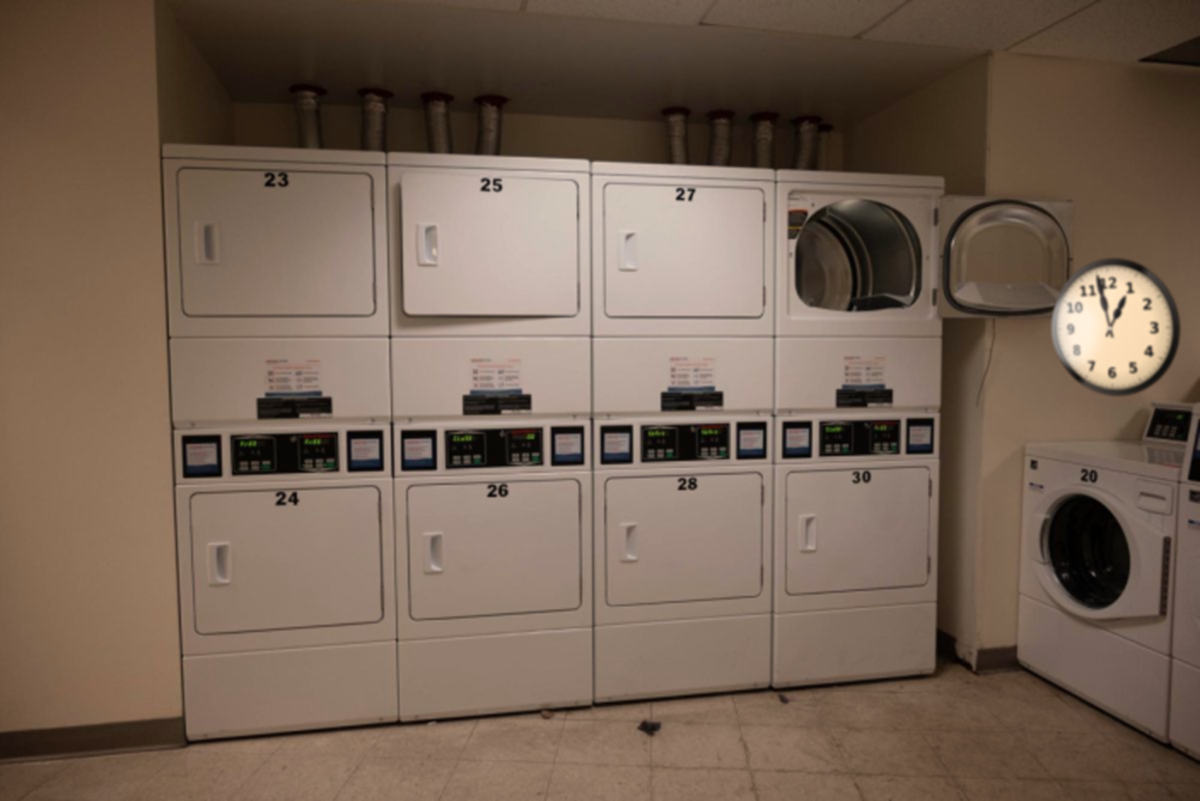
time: 12.58
